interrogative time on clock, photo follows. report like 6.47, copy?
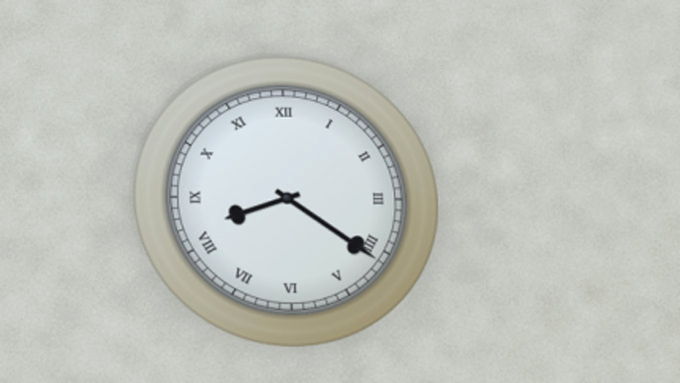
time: 8.21
